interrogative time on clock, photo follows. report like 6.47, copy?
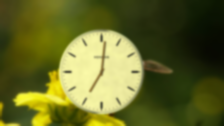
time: 7.01
